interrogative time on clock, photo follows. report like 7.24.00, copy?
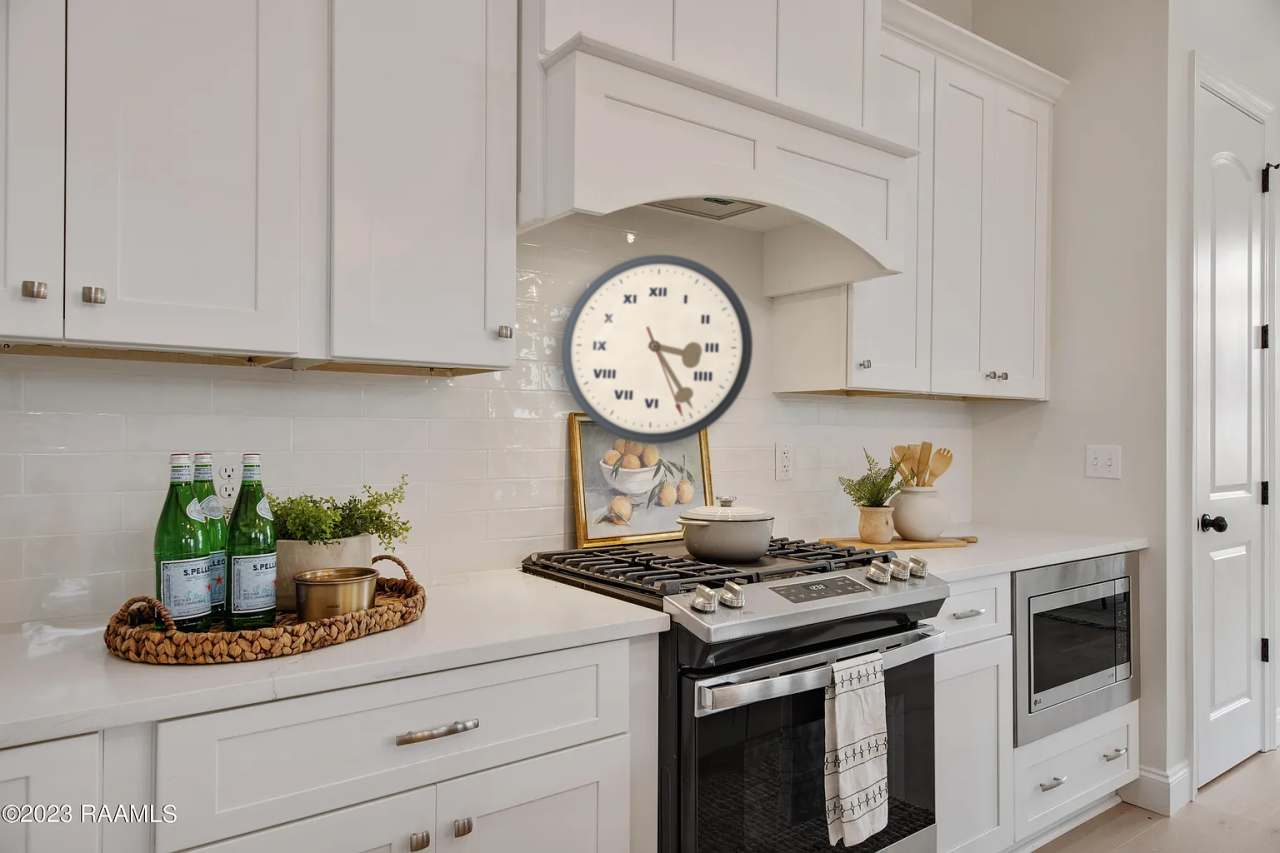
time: 3.24.26
